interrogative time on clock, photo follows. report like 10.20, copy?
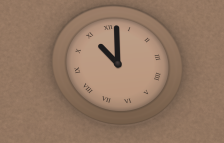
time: 11.02
